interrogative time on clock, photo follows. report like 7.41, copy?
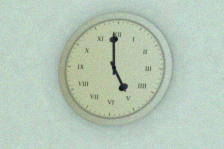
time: 4.59
